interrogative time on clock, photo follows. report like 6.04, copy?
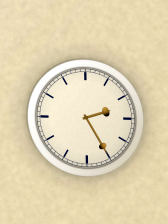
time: 2.25
